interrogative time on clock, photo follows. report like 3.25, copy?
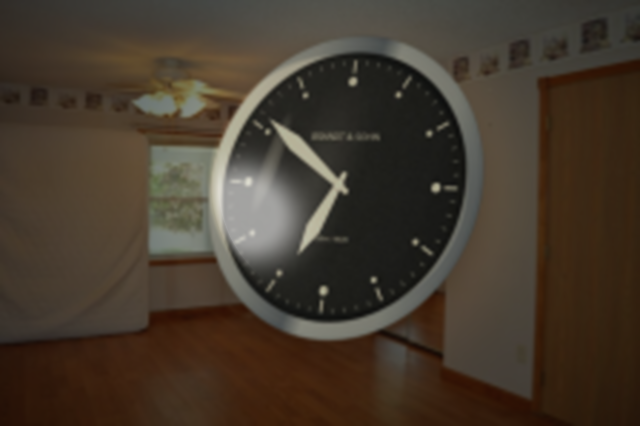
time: 6.51
